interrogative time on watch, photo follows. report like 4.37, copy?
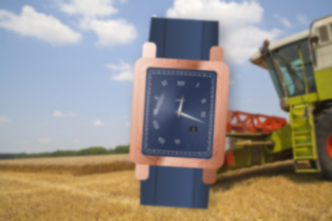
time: 12.18
